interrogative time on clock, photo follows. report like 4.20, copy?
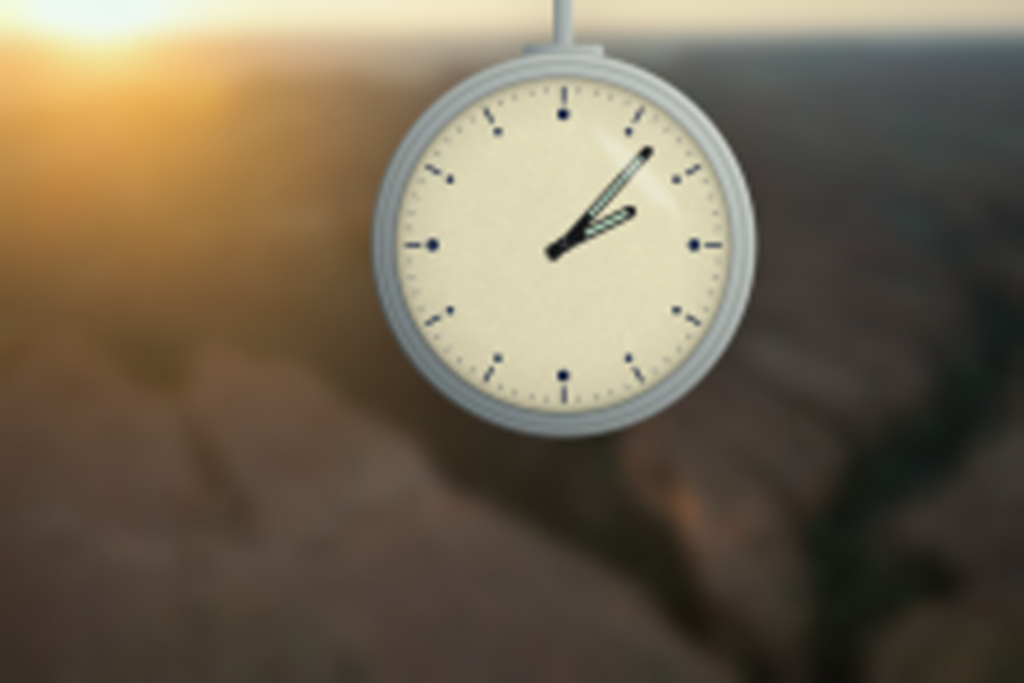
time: 2.07
